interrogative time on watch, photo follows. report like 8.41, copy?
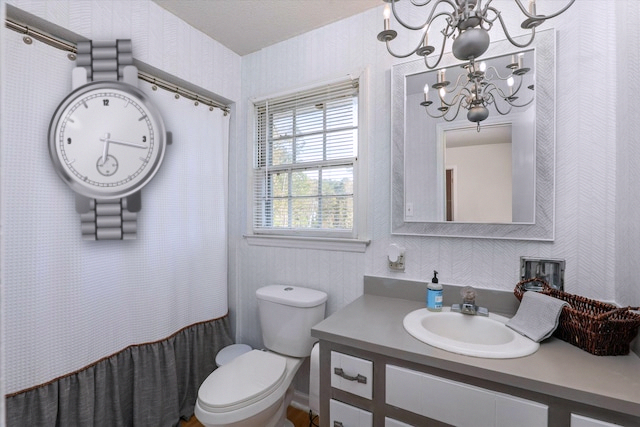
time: 6.17
